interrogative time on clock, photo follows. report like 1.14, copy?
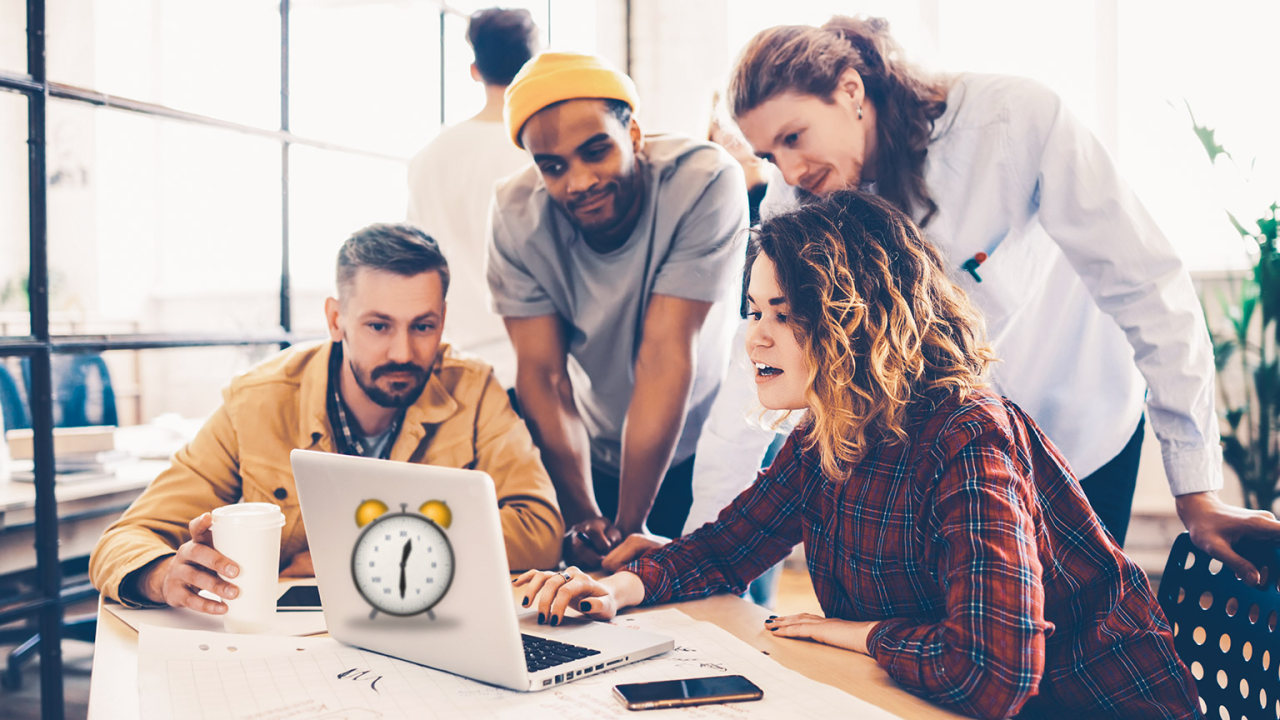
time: 12.30
